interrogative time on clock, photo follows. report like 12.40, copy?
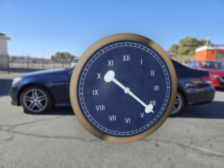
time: 10.22
